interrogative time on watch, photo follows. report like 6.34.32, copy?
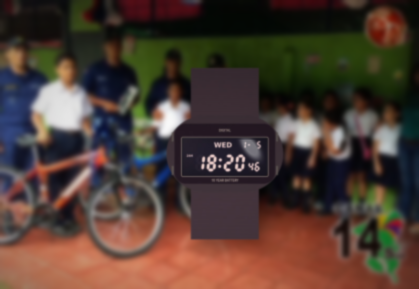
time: 18.20.46
